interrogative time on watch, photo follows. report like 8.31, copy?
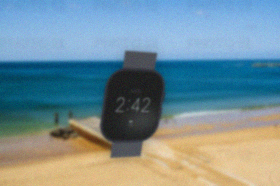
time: 2.42
